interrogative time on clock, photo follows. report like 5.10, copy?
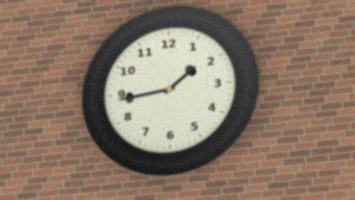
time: 1.44
